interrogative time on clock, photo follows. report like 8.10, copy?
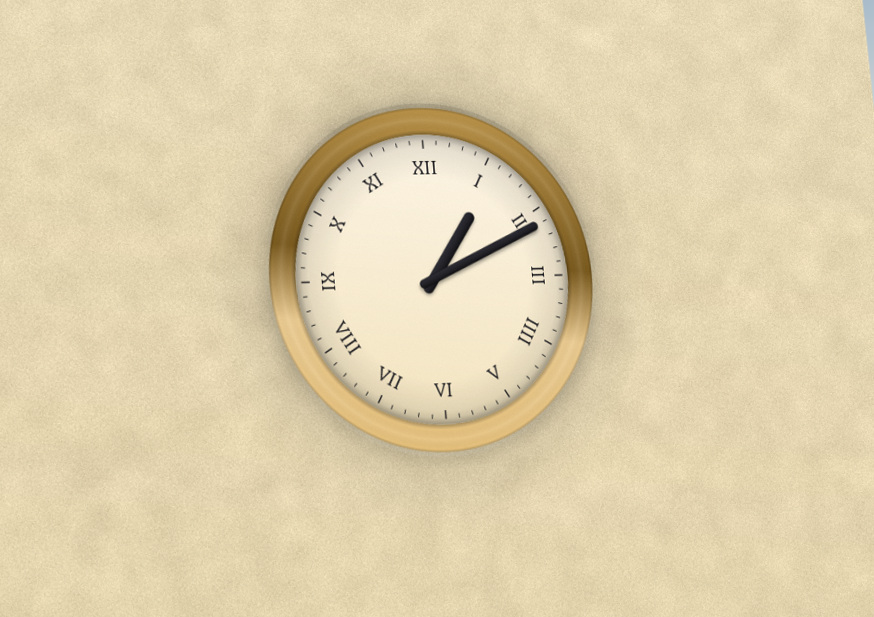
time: 1.11
